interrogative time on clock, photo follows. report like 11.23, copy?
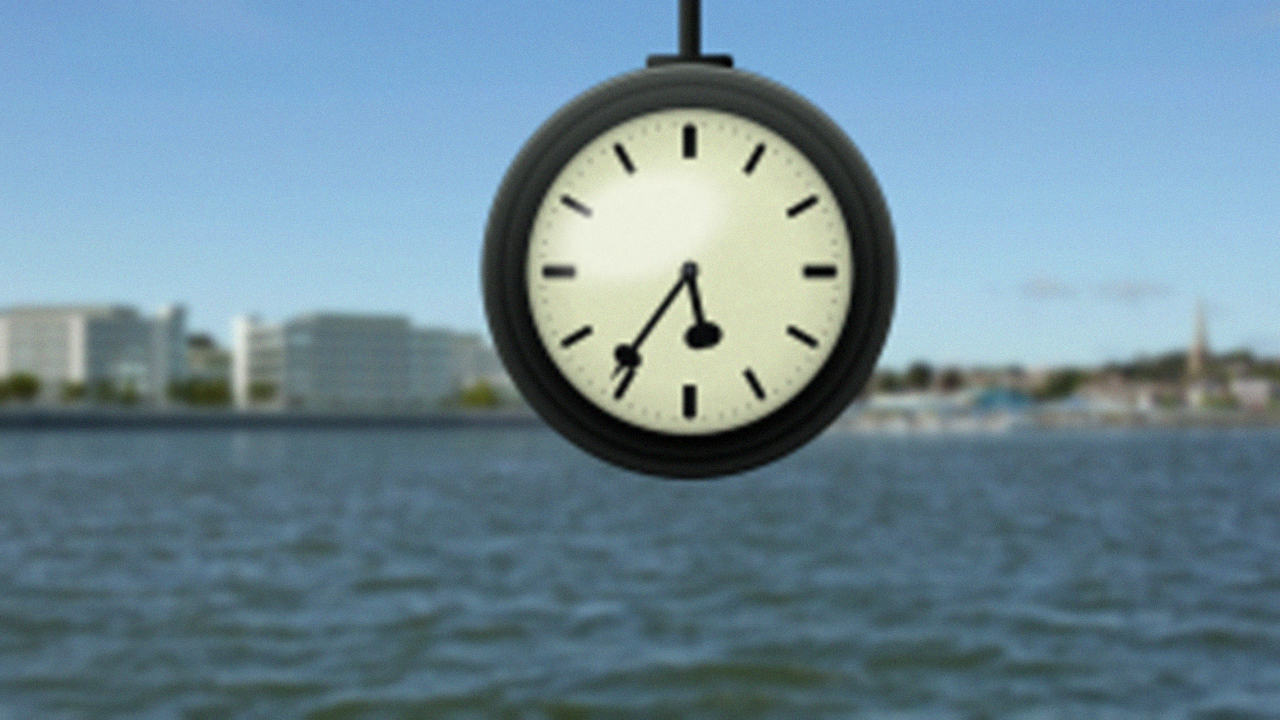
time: 5.36
